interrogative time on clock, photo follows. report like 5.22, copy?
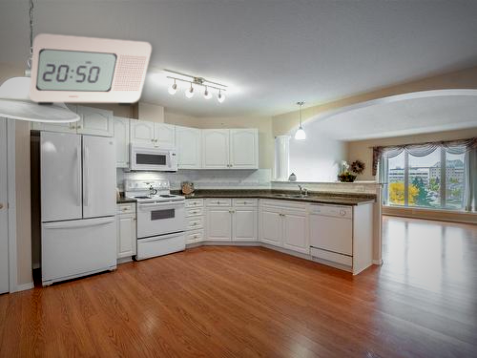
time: 20.50
